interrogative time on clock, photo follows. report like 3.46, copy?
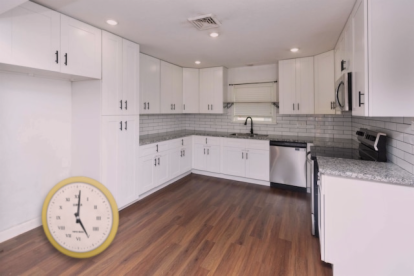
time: 5.01
